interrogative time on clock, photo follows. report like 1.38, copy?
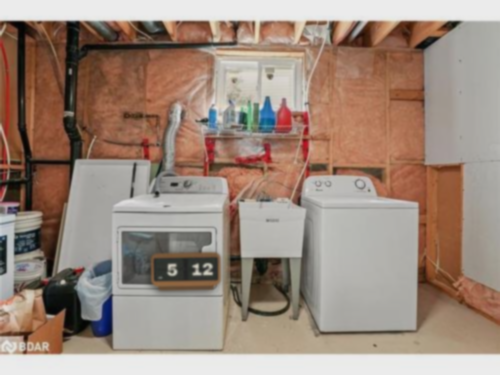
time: 5.12
